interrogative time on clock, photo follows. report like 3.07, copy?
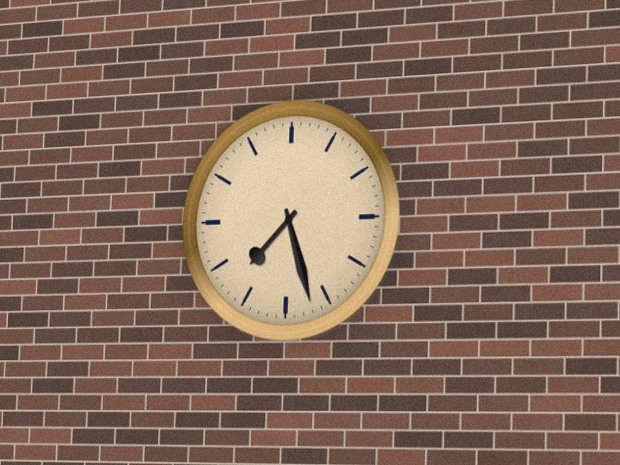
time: 7.27
